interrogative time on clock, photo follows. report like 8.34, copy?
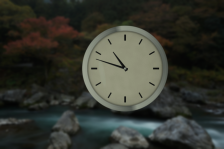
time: 10.48
